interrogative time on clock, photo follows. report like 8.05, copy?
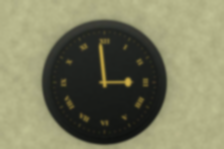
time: 2.59
